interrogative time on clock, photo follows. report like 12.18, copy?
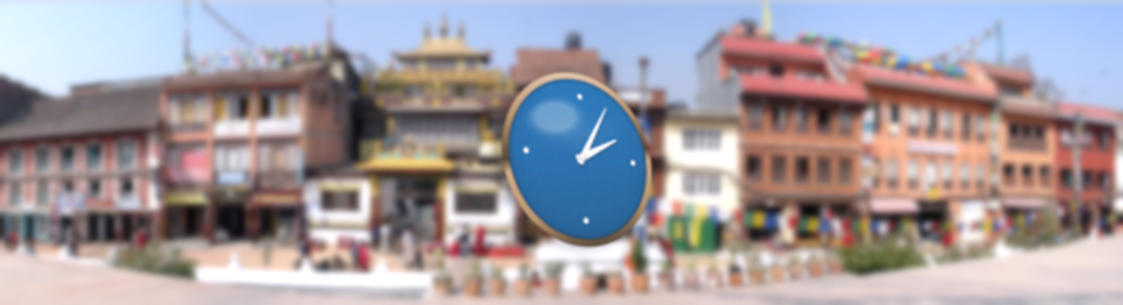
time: 2.05
